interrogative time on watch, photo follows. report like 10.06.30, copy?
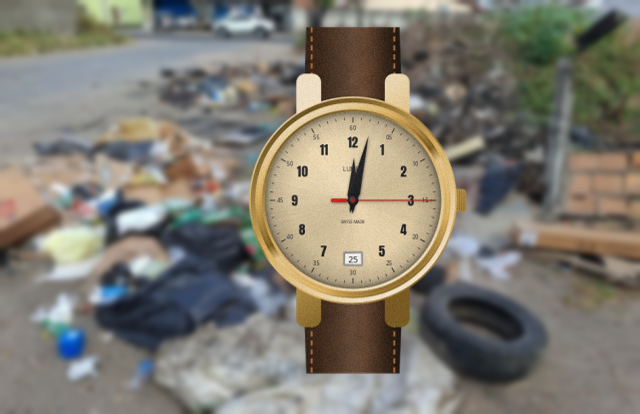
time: 12.02.15
